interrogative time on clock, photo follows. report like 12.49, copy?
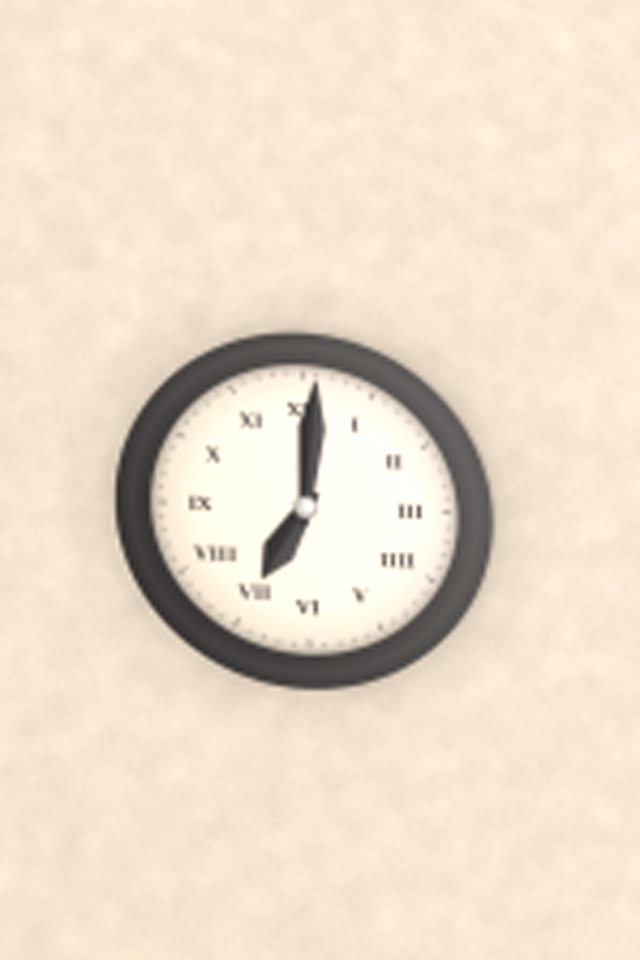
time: 7.01
